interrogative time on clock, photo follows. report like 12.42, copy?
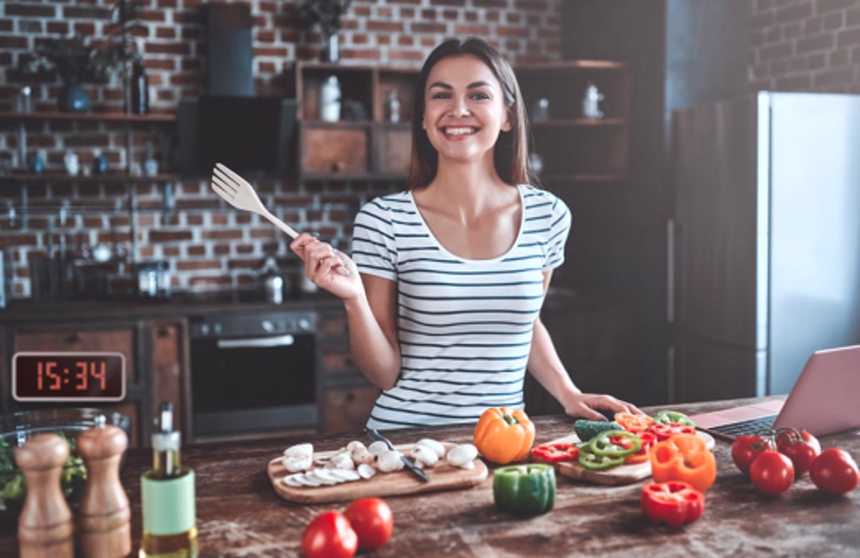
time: 15.34
